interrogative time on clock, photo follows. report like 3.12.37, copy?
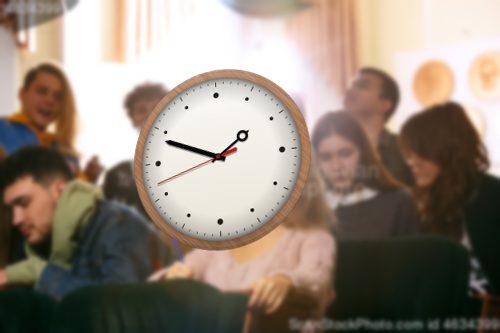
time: 1.48.42
